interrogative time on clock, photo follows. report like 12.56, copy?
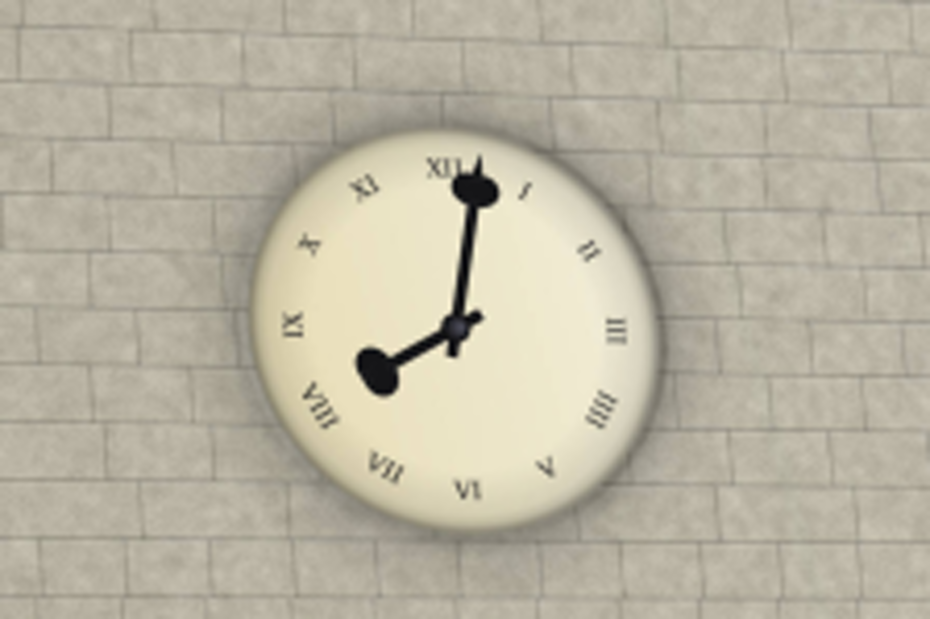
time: 8.02
